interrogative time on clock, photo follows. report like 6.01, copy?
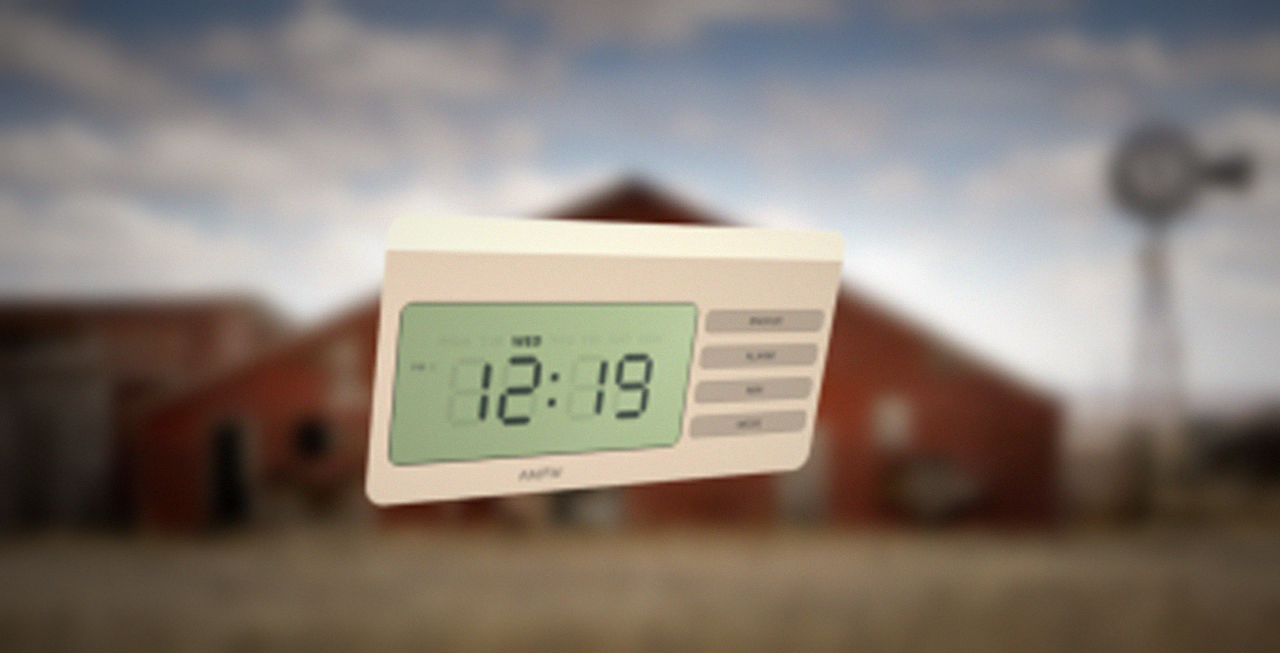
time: 12.19
